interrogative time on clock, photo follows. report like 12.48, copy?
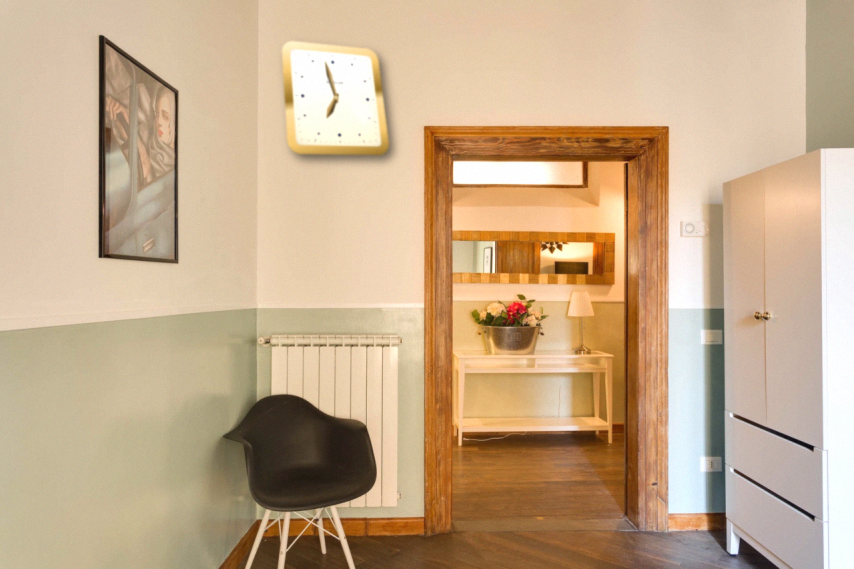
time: 6.58
